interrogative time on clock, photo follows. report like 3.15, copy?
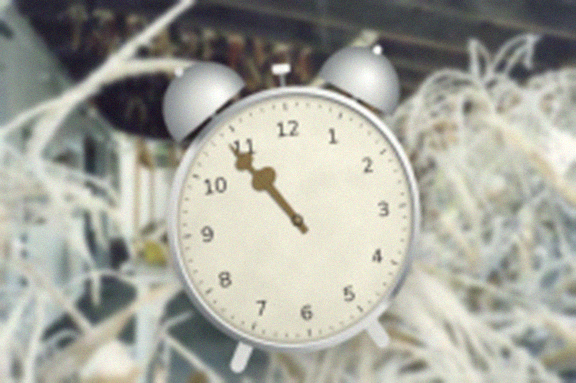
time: 10.54
